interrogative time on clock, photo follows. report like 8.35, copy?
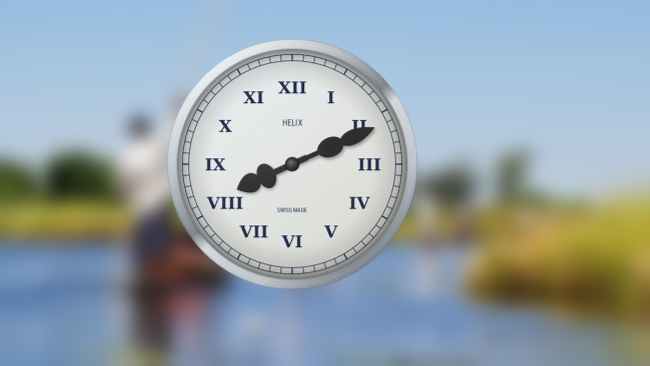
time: 8.11
